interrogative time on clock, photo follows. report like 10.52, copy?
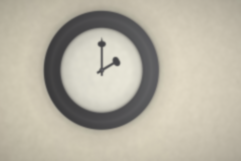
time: 2.00
